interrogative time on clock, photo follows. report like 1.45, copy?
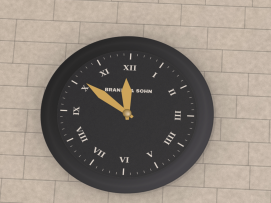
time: 11.51
